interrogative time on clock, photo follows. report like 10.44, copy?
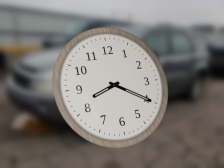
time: 8.20
